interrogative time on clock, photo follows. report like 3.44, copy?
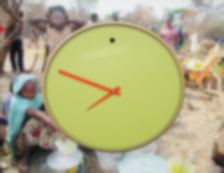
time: 7.49
